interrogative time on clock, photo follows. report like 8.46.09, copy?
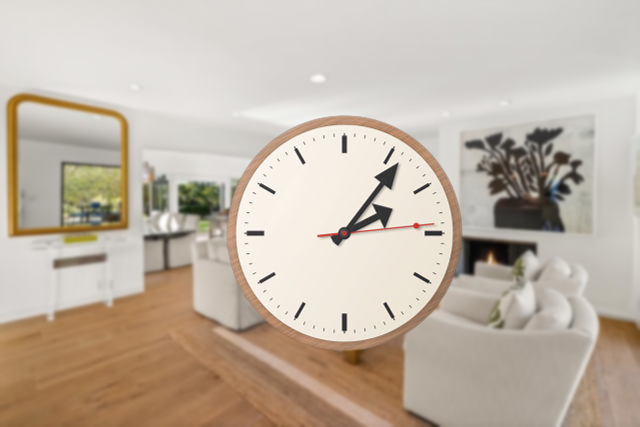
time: 2.06.14
